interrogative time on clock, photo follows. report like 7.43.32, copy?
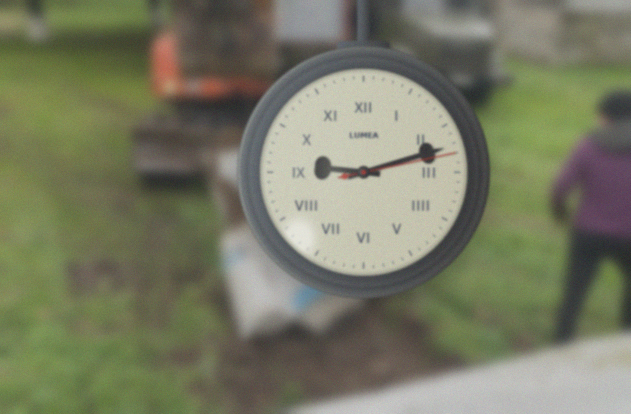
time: 9.12.13
